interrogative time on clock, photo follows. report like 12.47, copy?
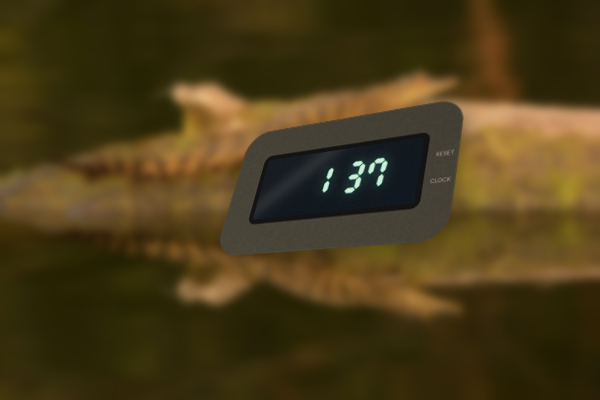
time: 1.37
